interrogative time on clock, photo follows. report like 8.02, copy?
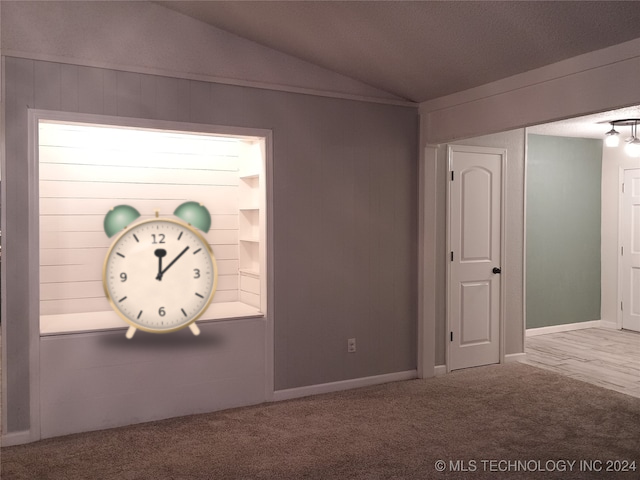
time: 12.08
